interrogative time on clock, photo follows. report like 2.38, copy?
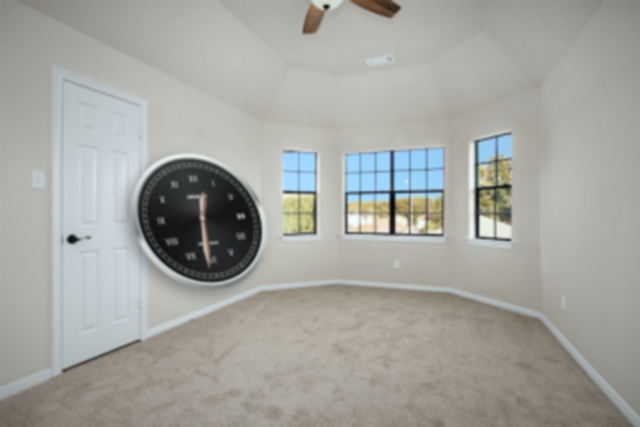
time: 12.31
